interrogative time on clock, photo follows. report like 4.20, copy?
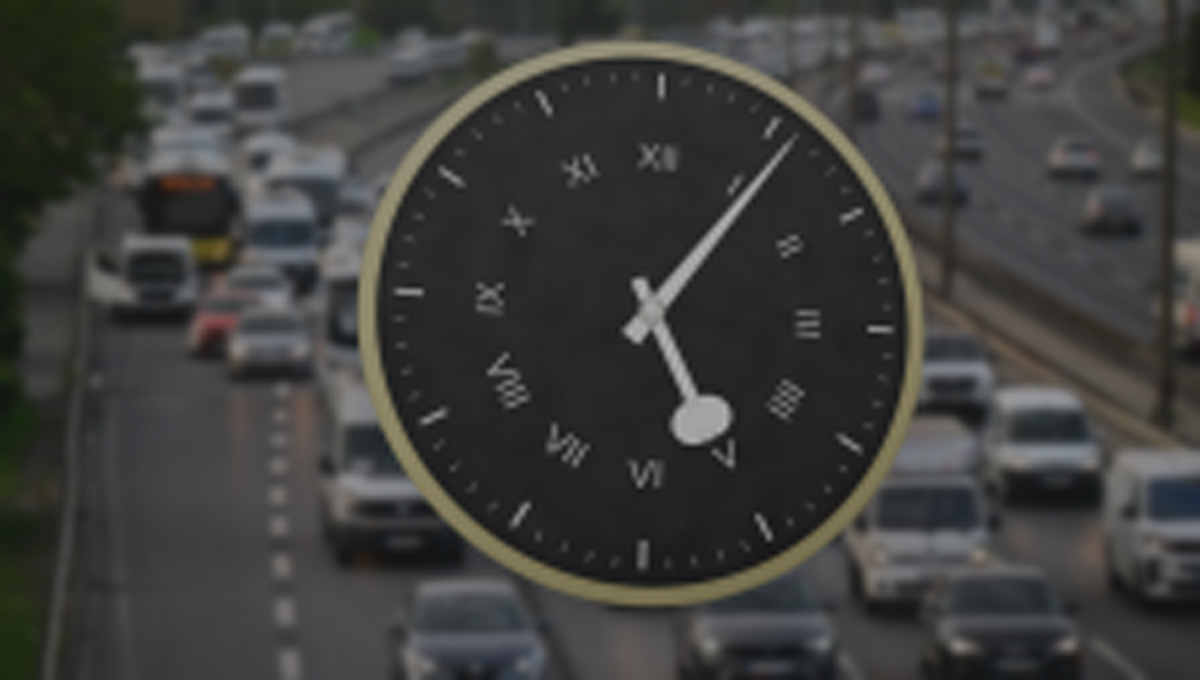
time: 5.06
